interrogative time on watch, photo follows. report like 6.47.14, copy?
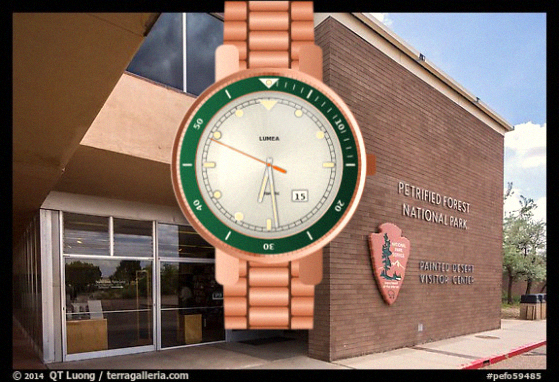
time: 6.28.49
